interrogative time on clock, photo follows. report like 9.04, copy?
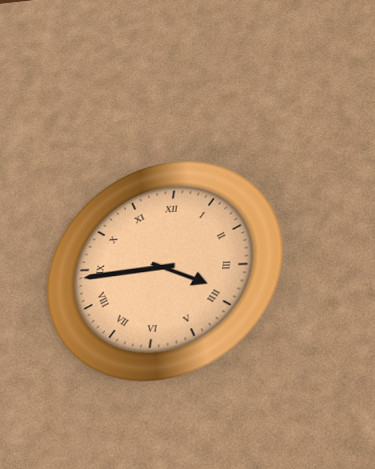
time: 3.44
